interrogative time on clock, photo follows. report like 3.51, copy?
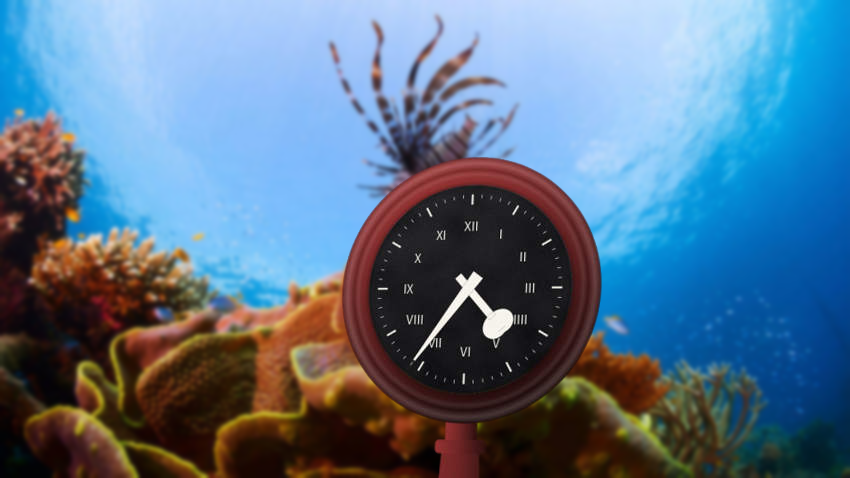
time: 4.36
